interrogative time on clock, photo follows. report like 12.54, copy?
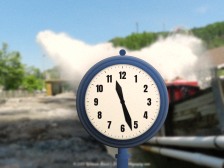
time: 11.27
